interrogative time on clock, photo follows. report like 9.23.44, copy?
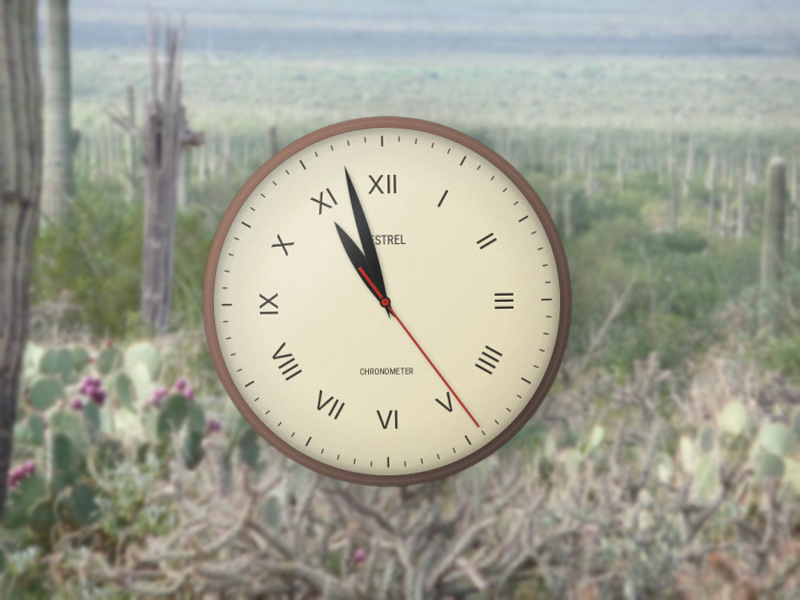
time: 10.57.24
